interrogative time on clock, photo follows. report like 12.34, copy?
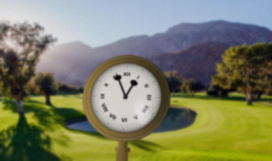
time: 12.56
